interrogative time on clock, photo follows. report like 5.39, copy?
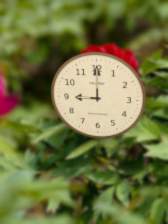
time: 9.00
